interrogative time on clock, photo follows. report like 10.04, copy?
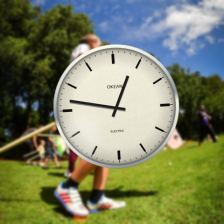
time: 12.47
